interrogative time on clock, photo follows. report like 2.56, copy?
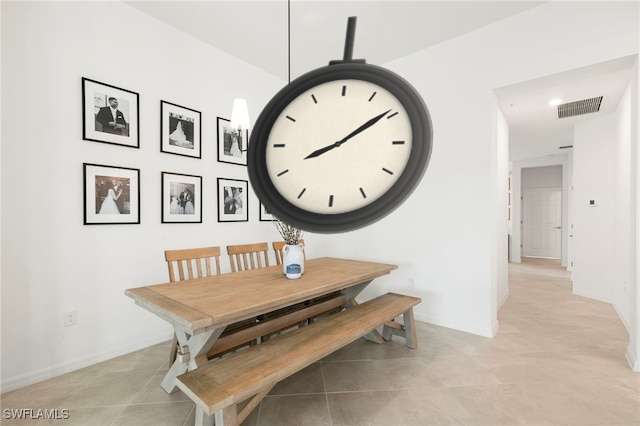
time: 8.09
